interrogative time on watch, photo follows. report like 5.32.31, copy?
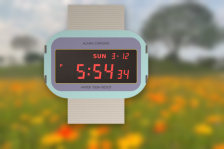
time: 5.54.34
